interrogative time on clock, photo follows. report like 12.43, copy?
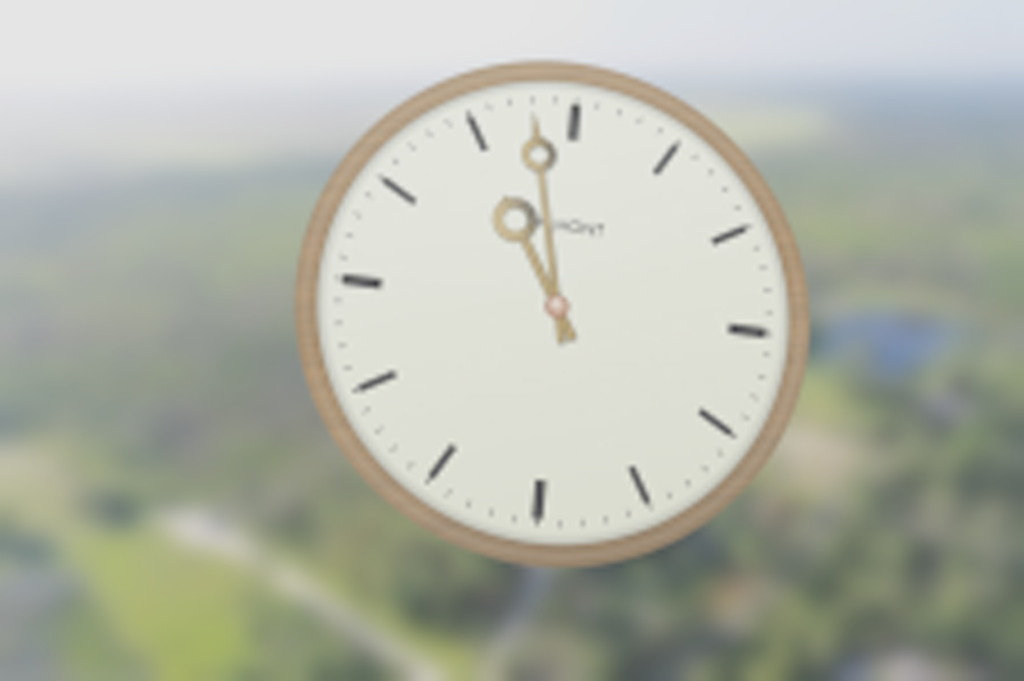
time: 10.58
